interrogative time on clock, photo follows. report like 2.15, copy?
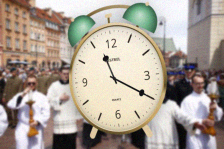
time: 11.20
